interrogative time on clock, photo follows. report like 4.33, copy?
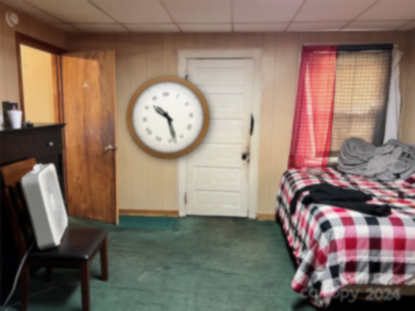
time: 10.28
